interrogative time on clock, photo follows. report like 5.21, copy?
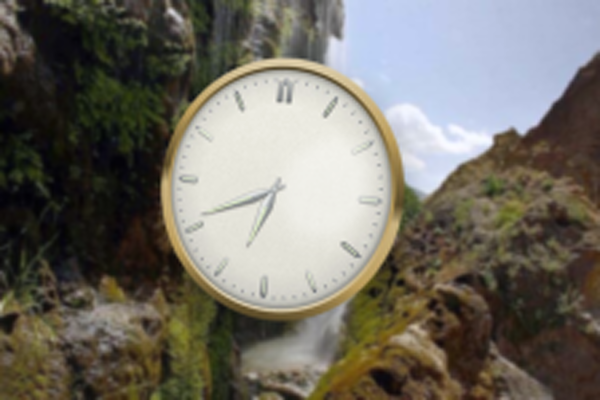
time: 6.41
